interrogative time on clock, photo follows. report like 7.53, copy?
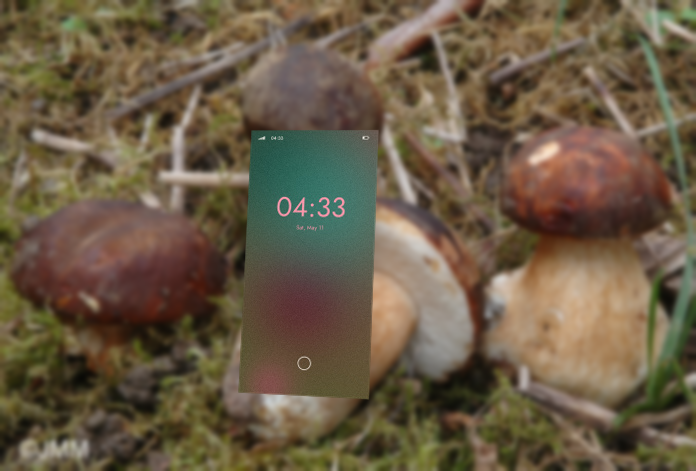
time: 4.33
